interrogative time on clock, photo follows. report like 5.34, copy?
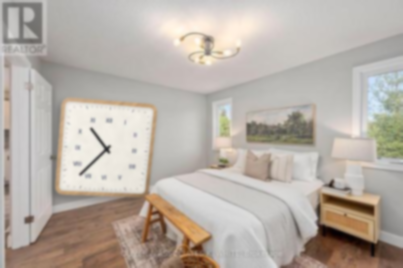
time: 10.37
